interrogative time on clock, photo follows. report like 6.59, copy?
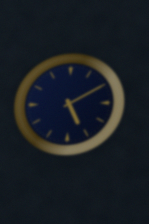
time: 5.10
